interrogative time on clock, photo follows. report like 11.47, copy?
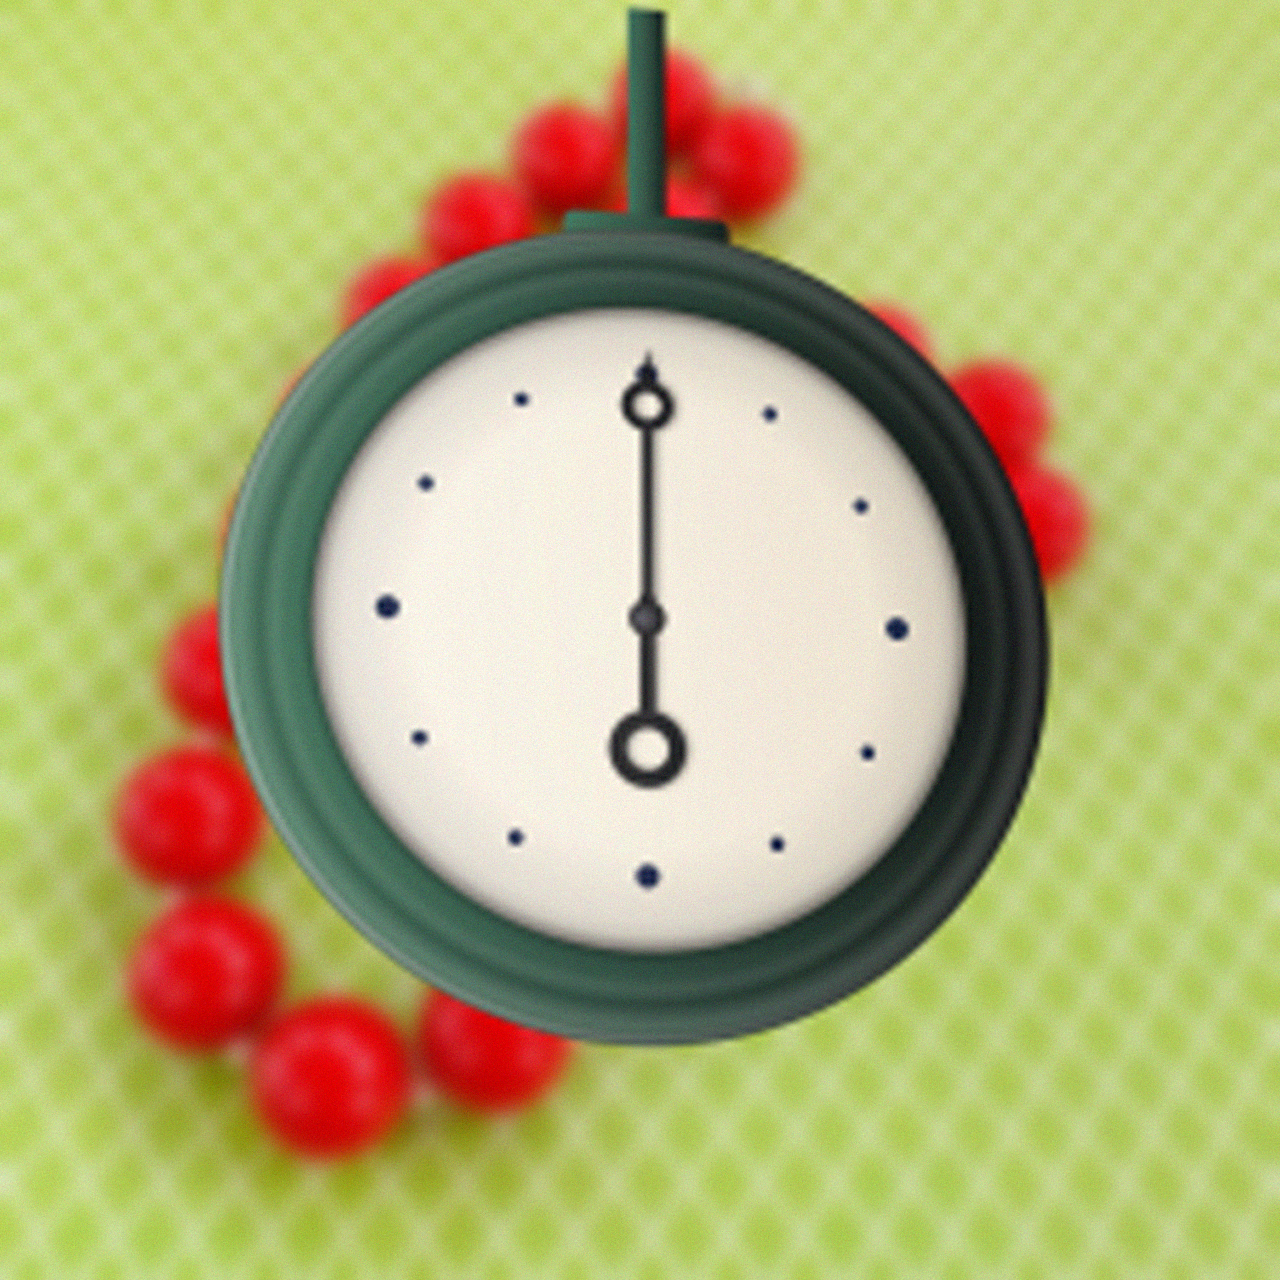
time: 6.00
